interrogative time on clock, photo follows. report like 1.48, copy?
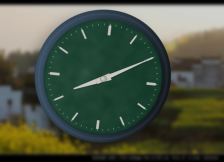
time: 8.10
